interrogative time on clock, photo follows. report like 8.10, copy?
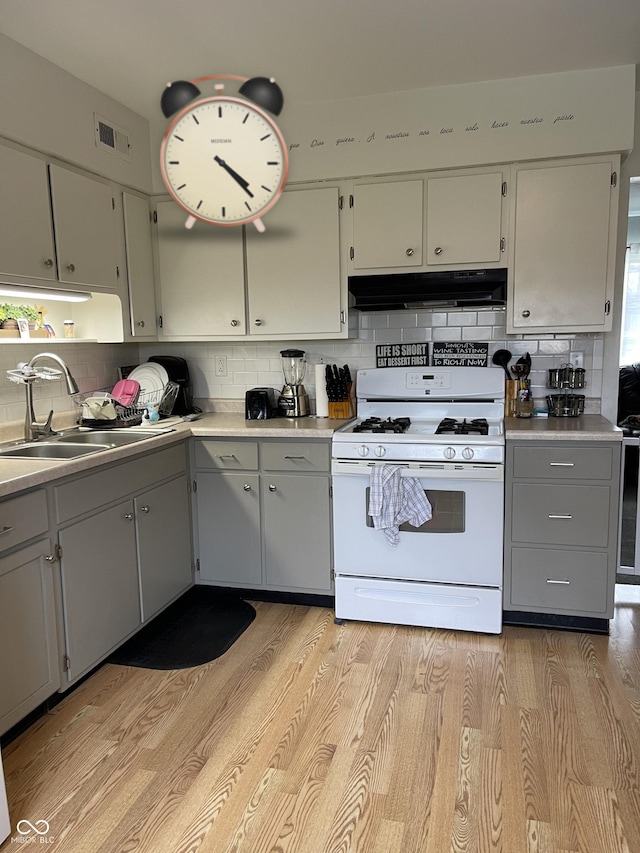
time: 4.23
